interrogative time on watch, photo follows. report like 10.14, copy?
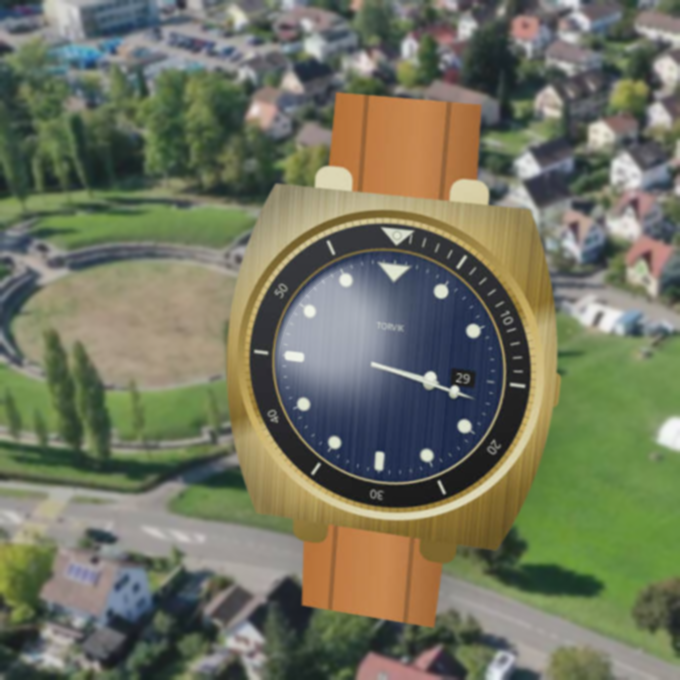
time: 3.17
